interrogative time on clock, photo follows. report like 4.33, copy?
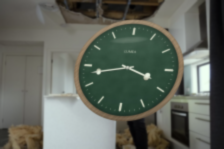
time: 3.43
